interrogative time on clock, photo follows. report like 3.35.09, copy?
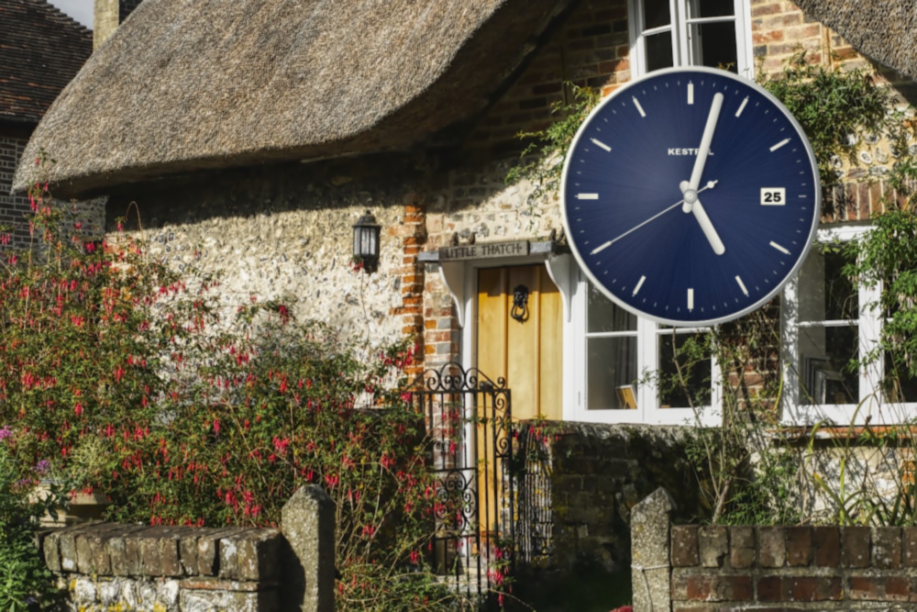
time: 5.02.40
